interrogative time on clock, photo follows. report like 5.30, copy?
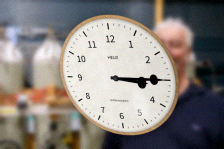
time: 3.15
